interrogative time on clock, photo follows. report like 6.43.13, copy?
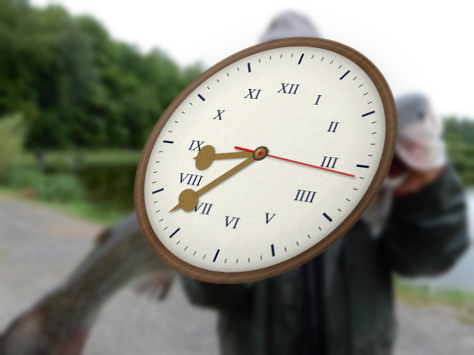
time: 8.37.16
